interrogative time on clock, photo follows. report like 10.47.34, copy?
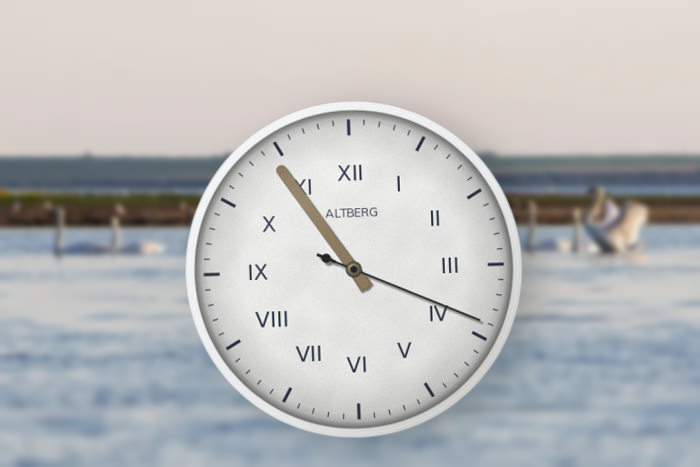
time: 10.54.19
